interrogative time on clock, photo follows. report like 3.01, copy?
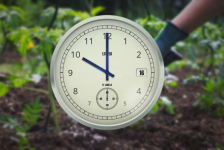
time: 10.00
